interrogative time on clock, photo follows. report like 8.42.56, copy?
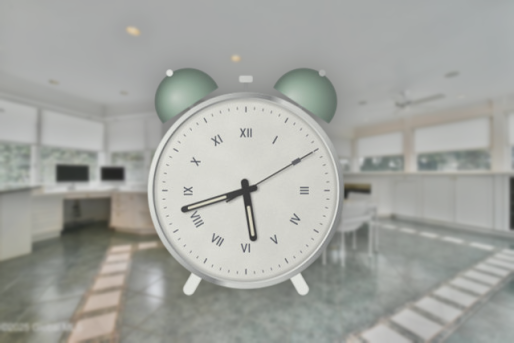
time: 5.42.10
